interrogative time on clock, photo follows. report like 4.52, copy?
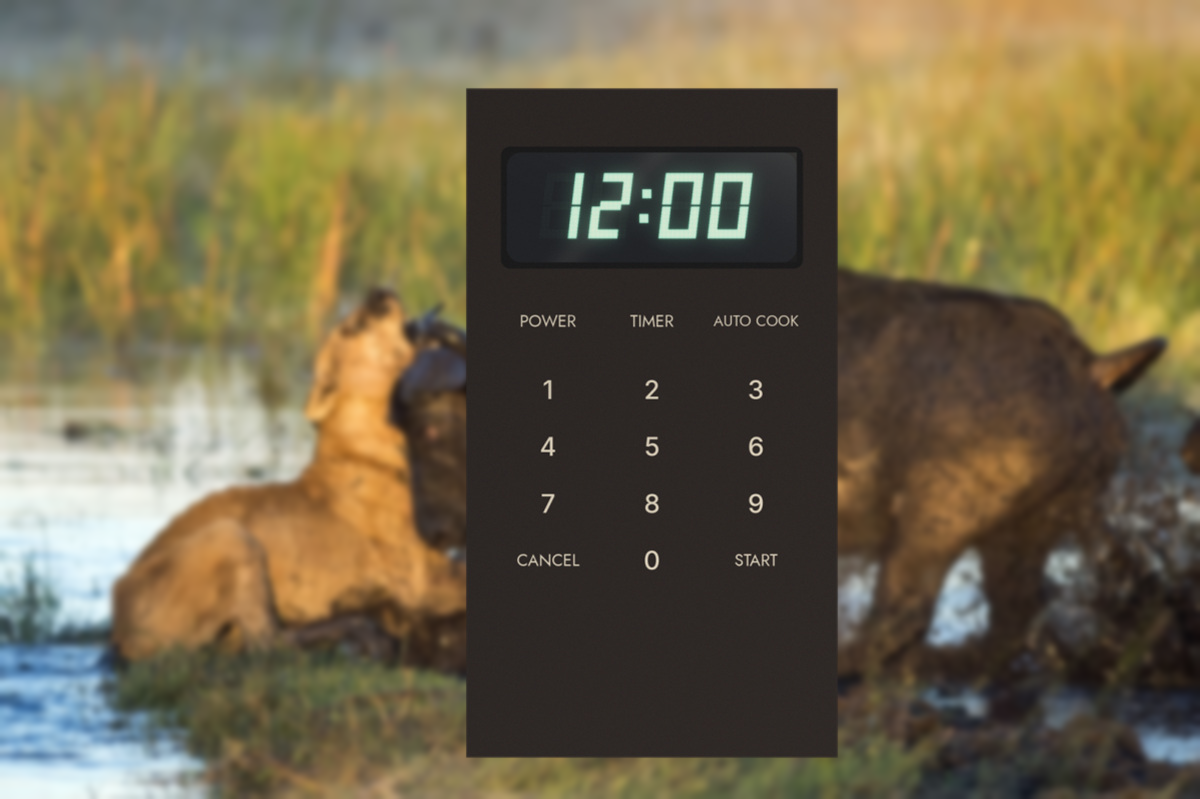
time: 12.00
